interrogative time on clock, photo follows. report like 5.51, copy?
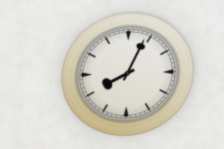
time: 8.04
